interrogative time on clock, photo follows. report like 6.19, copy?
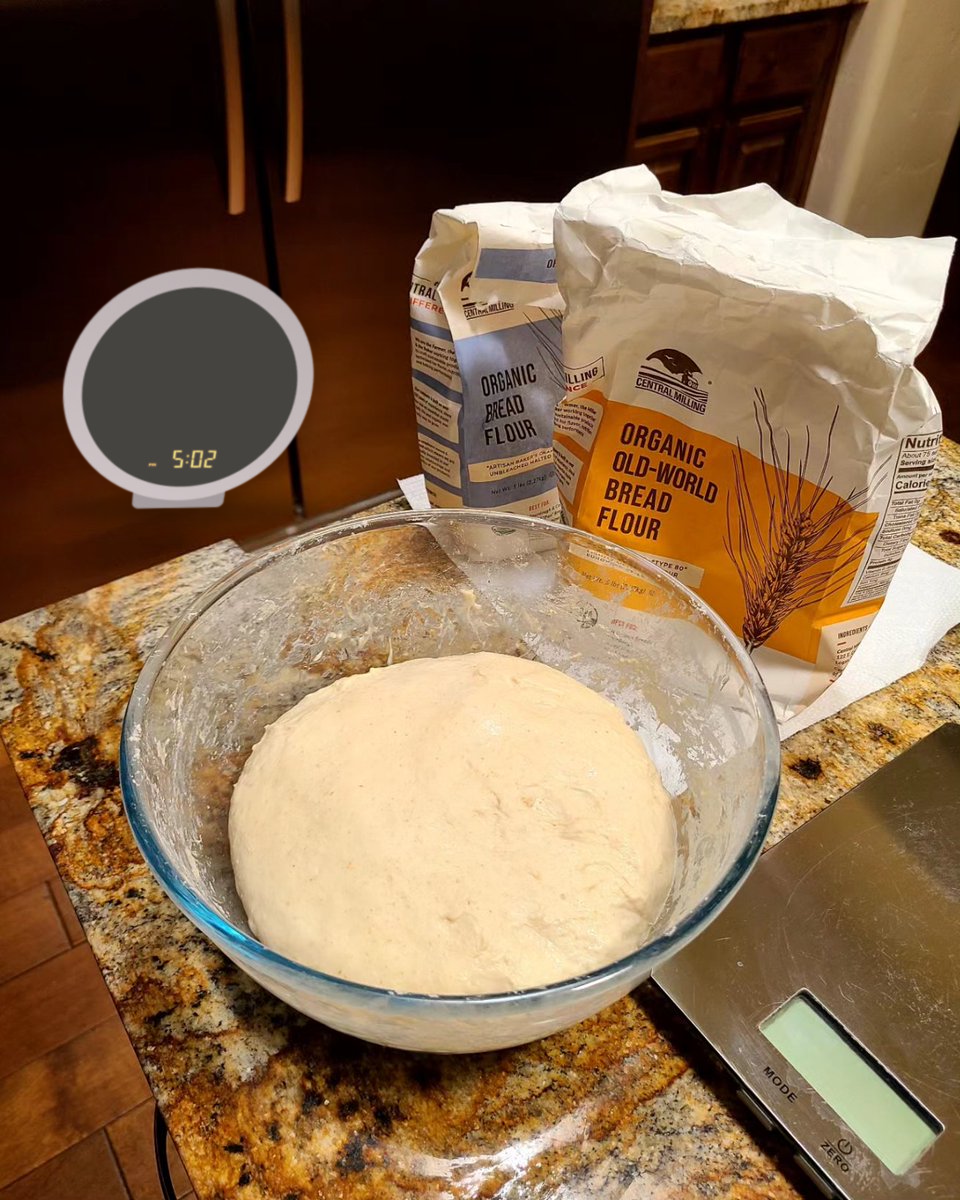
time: 5.02
